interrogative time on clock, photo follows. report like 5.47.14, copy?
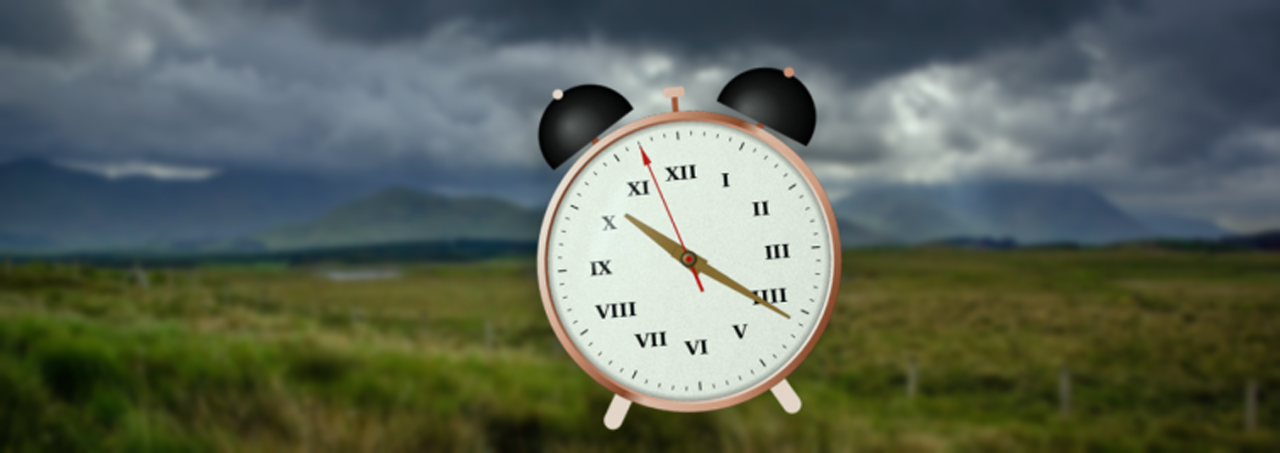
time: 10.20.57
